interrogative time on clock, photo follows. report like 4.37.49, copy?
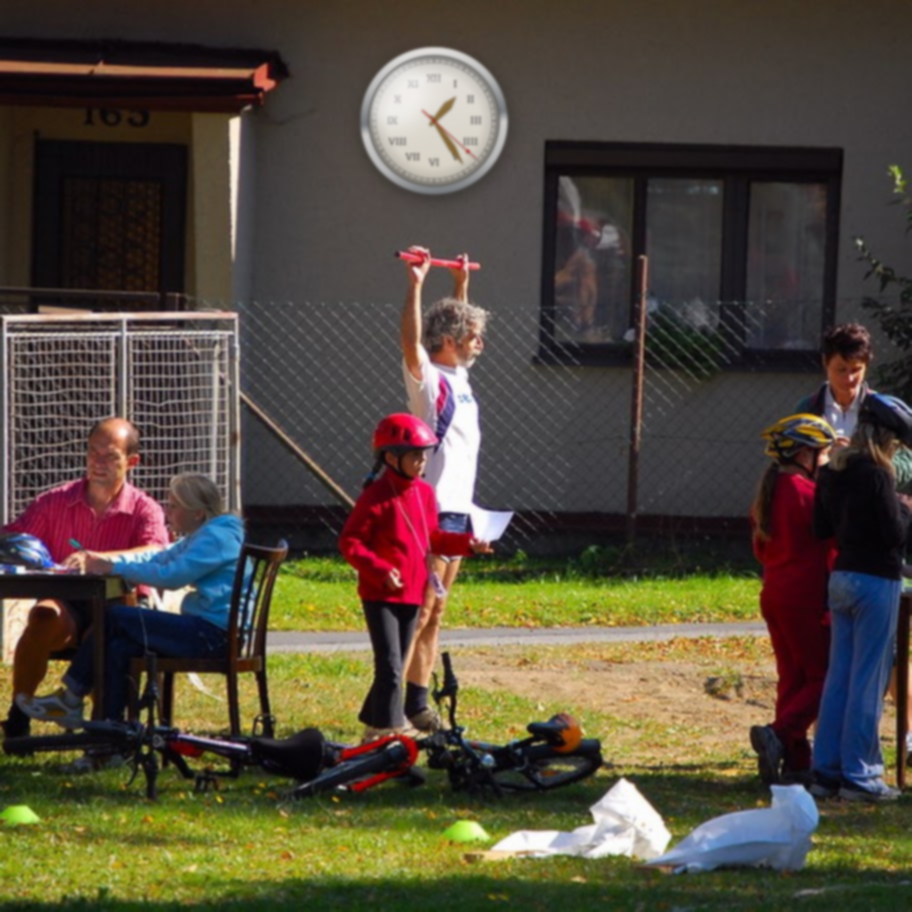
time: 1.24.22
